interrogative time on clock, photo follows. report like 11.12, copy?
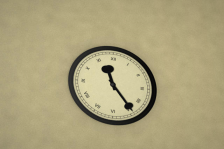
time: 11.24
